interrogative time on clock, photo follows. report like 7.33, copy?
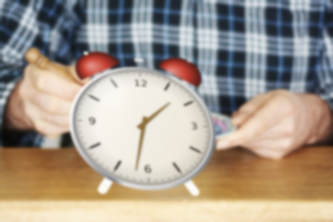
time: 1.32
